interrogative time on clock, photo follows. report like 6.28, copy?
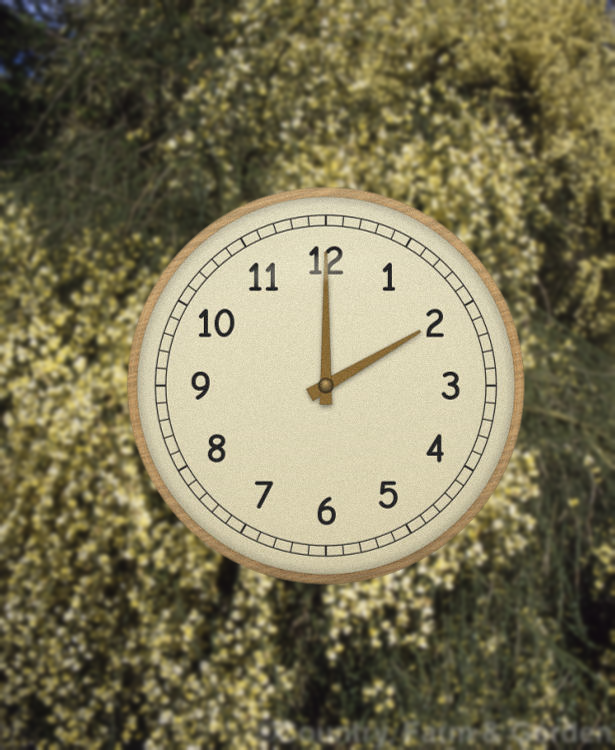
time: 2.00
